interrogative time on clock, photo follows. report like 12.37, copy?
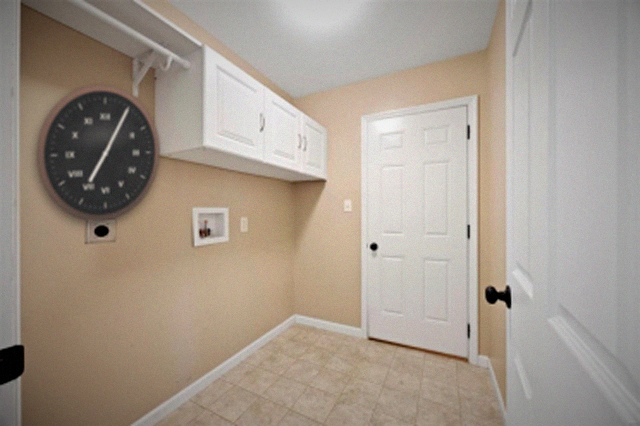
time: 7.05
